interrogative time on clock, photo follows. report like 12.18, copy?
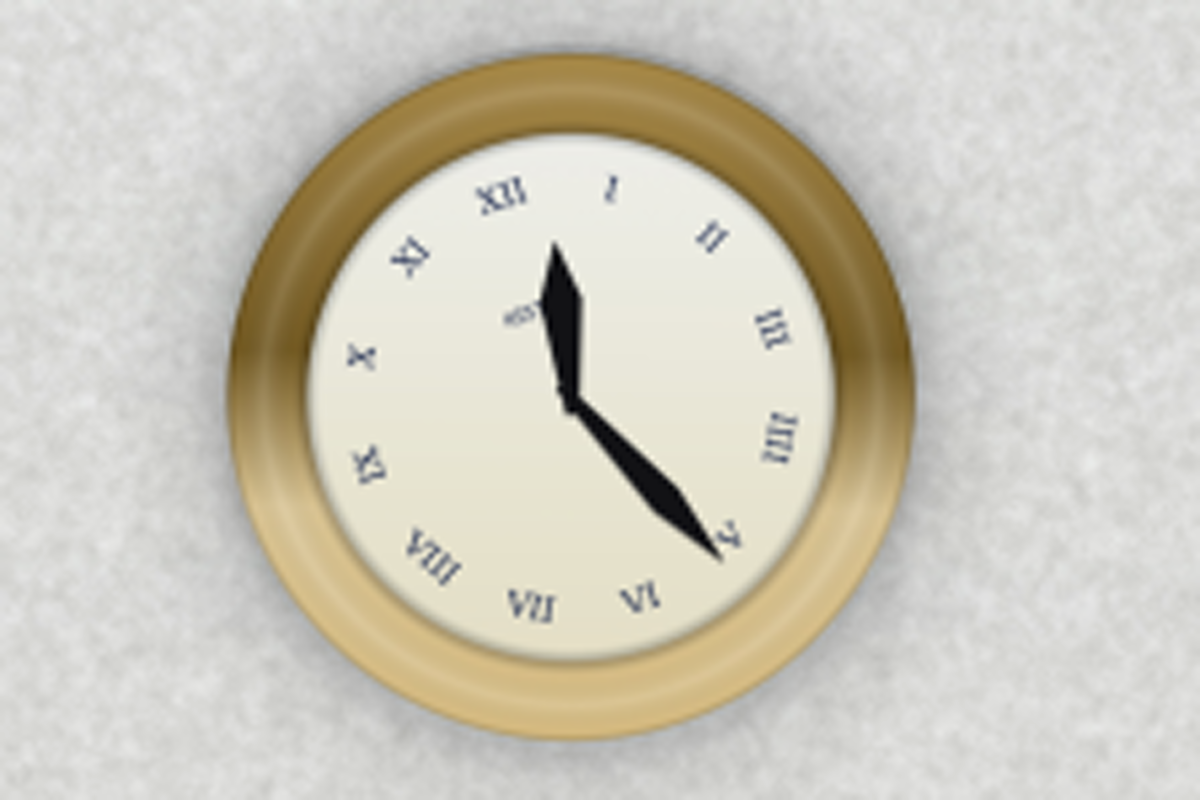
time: 12.26
